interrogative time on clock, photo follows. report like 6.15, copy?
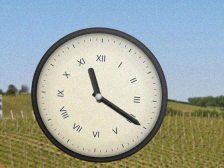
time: 11.20
